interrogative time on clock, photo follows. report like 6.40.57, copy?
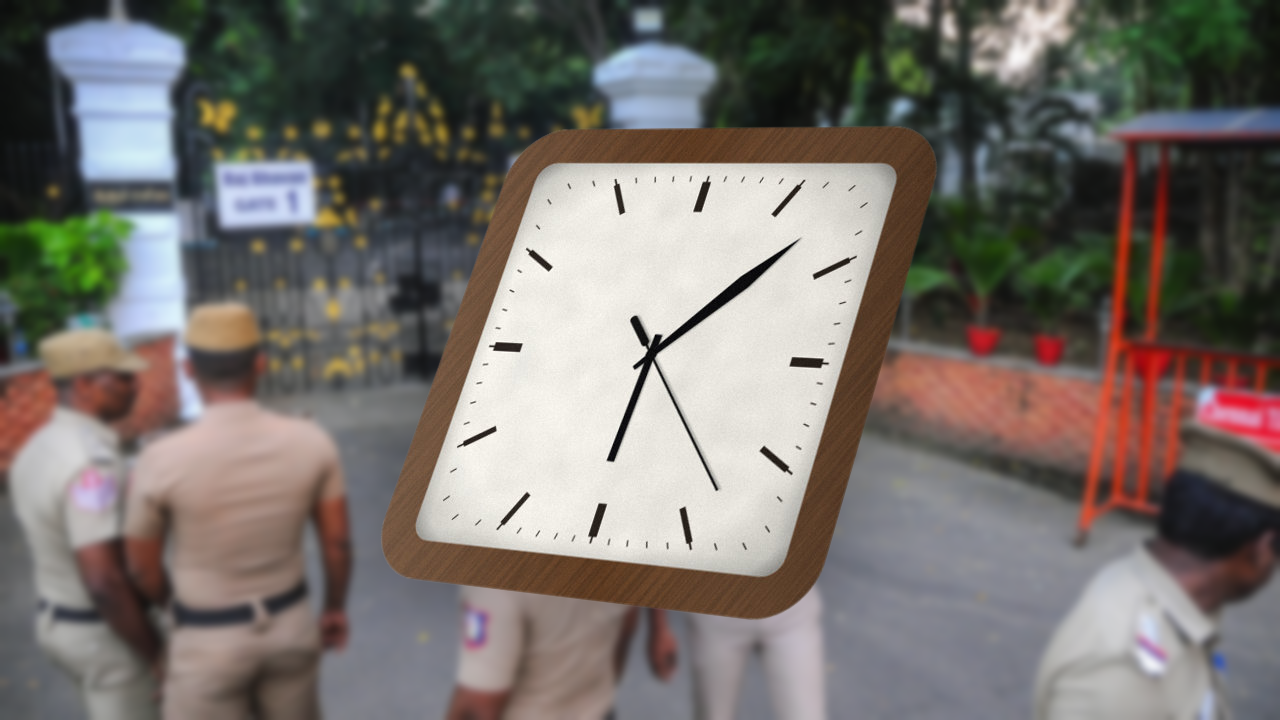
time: 6.07.23
